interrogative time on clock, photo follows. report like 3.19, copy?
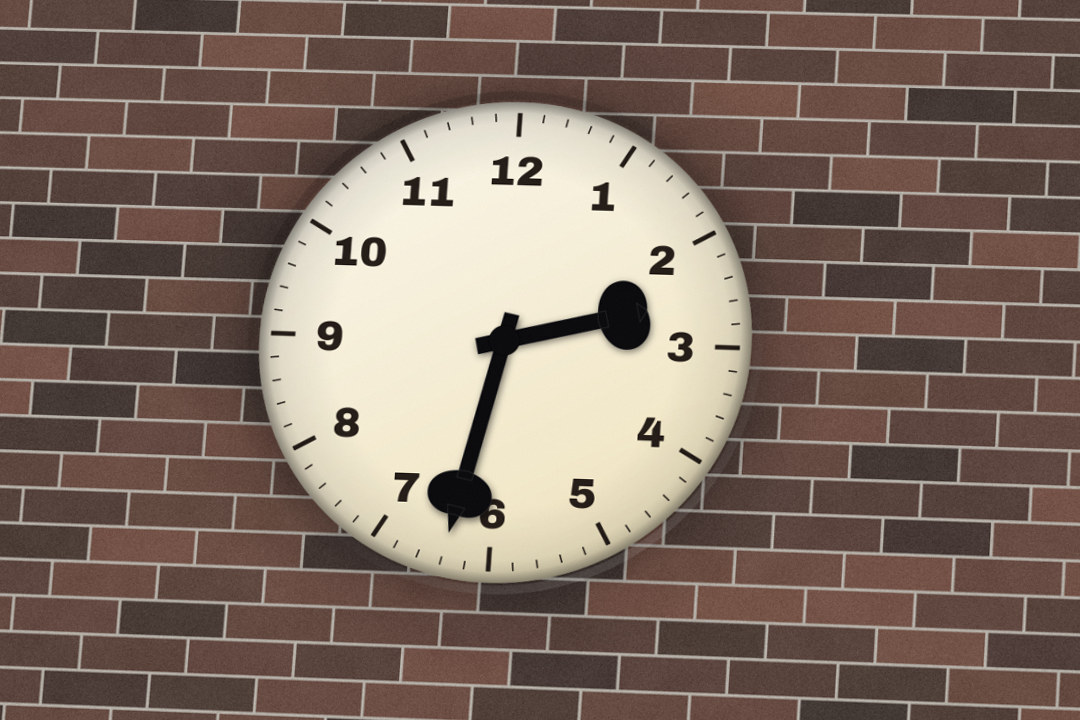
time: 2.32
